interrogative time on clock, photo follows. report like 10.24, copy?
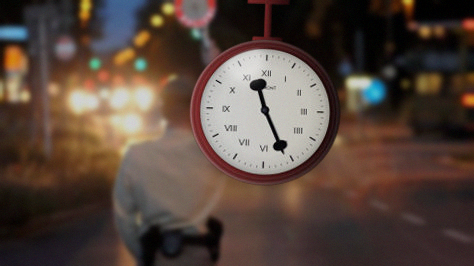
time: 11.26
